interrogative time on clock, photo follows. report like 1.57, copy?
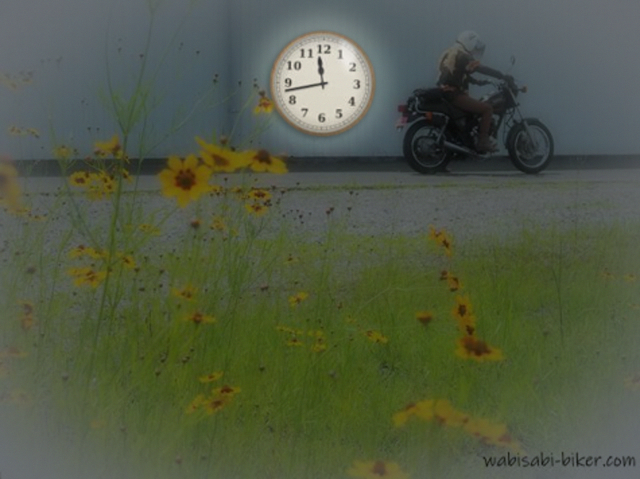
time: 11.43
